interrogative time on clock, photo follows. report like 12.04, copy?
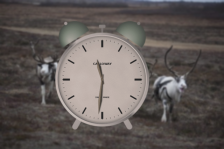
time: 11.31
